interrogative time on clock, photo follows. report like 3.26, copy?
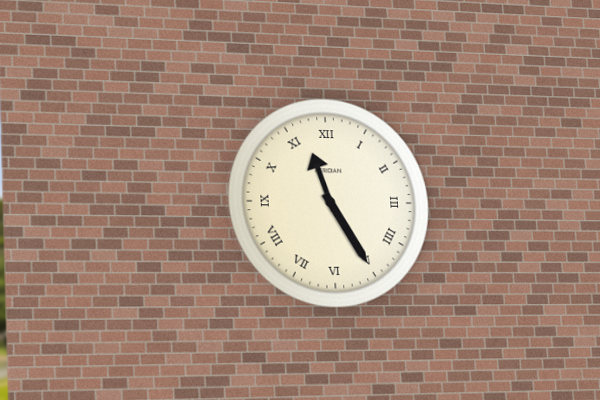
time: 11.25
